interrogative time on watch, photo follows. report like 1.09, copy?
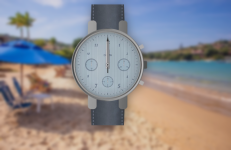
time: 12.00
